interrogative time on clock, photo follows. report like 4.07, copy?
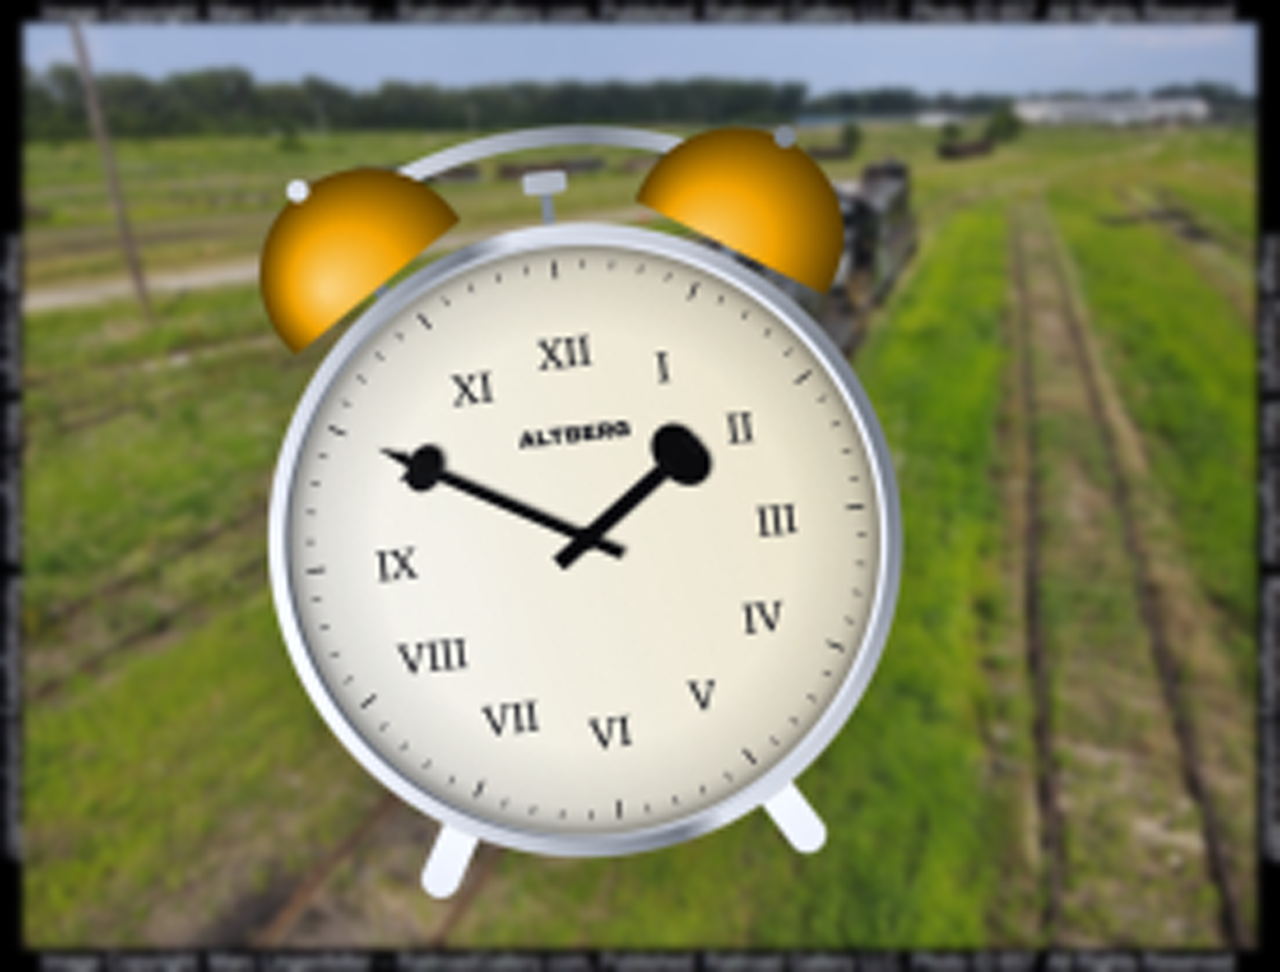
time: 1.50
